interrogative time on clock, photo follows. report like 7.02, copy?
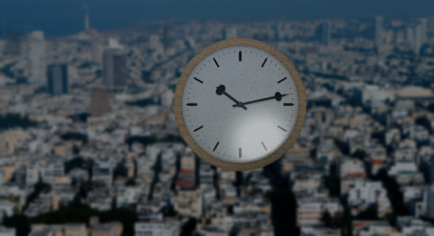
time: 10.13
